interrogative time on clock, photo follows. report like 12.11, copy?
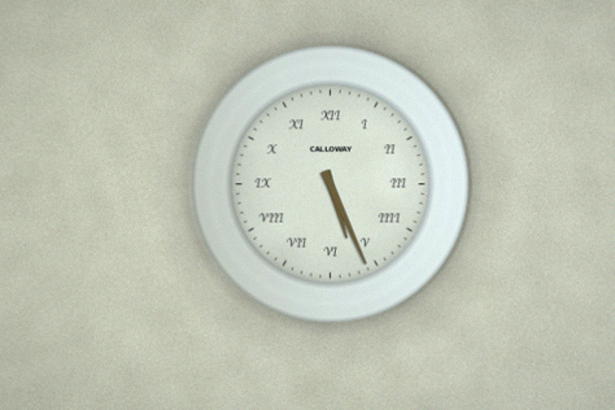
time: 5.26
